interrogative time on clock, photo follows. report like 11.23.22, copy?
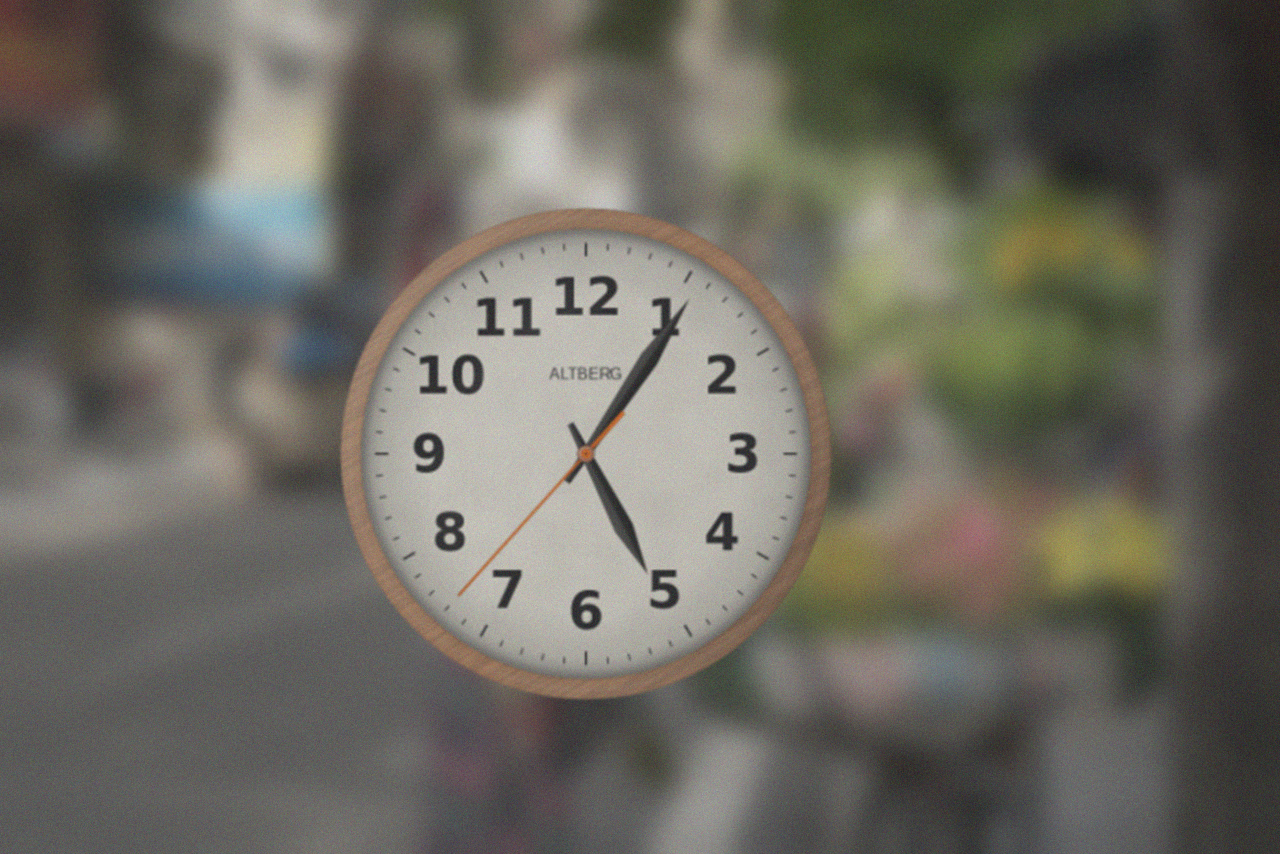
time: 5.05.37
